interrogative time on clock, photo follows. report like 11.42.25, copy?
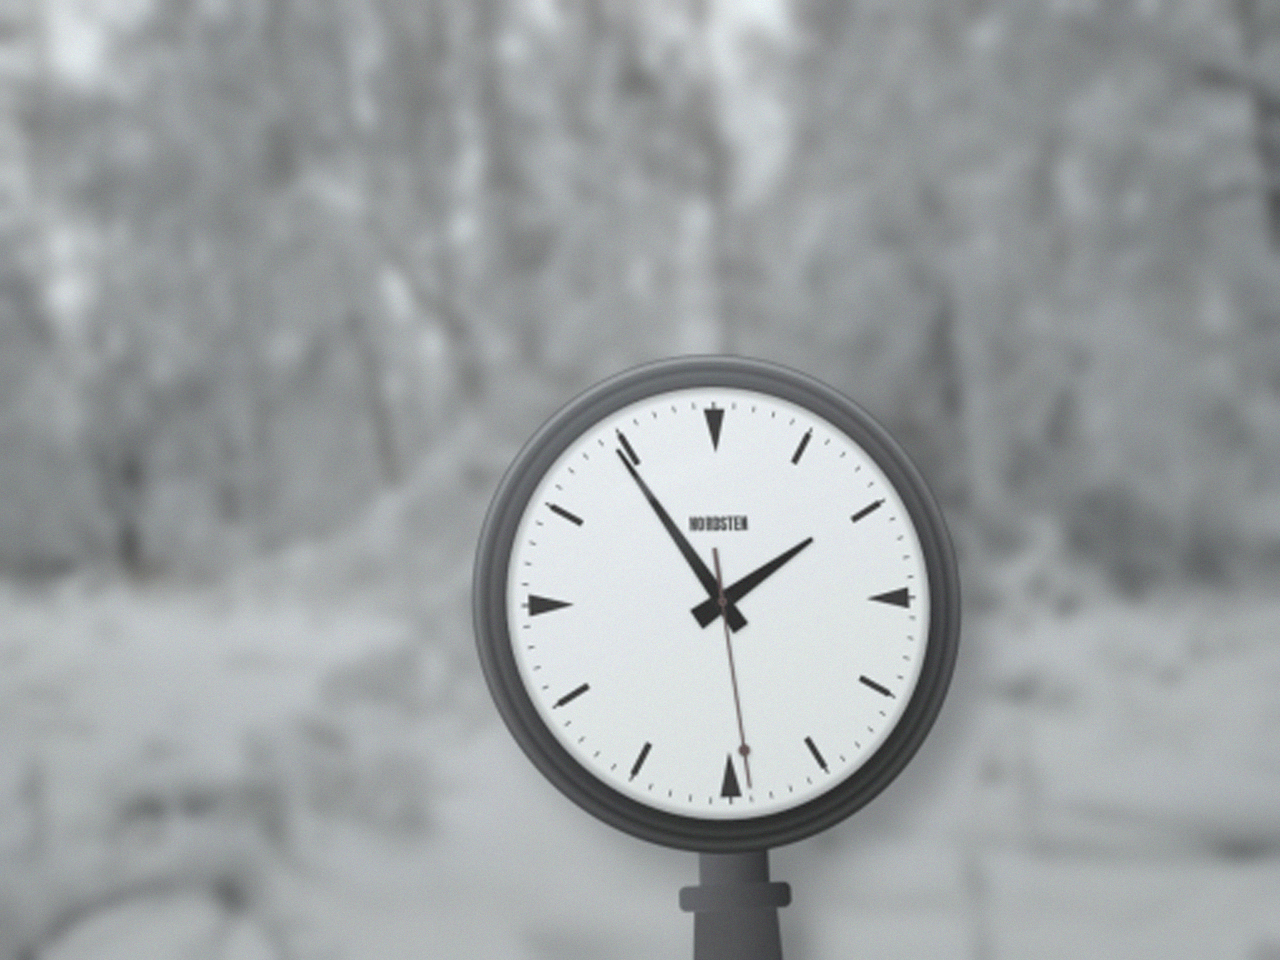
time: 1.54.29
